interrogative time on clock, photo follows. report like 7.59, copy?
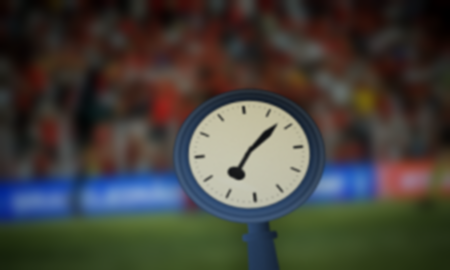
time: 7.08
